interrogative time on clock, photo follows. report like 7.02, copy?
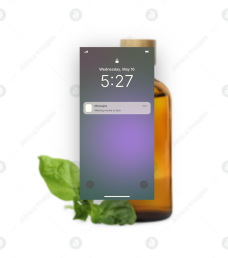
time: 5.27
